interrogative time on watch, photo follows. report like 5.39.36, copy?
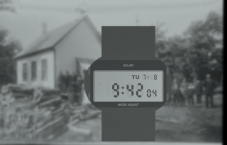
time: 9.42.04
